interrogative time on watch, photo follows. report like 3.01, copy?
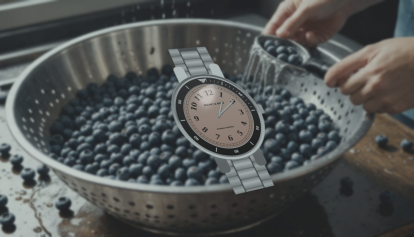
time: 1.10
